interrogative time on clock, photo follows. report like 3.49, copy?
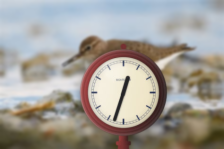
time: 12.33
